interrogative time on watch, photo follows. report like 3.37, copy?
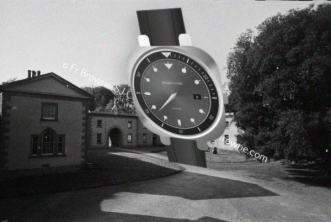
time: 7.38
